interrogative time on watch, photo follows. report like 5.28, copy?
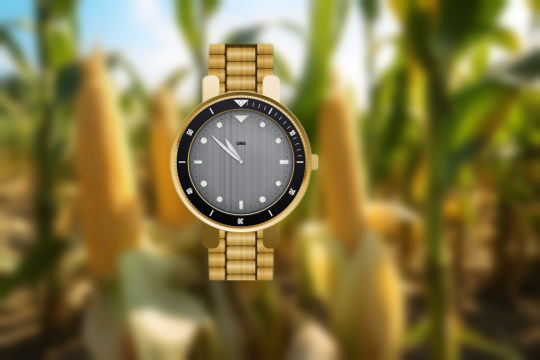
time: 10.52
